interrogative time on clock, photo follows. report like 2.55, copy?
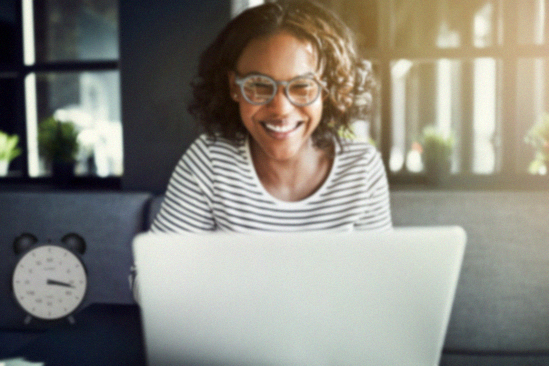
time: 3.17
